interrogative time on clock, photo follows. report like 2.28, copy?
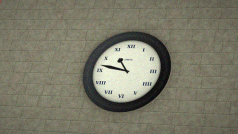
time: 10.47
